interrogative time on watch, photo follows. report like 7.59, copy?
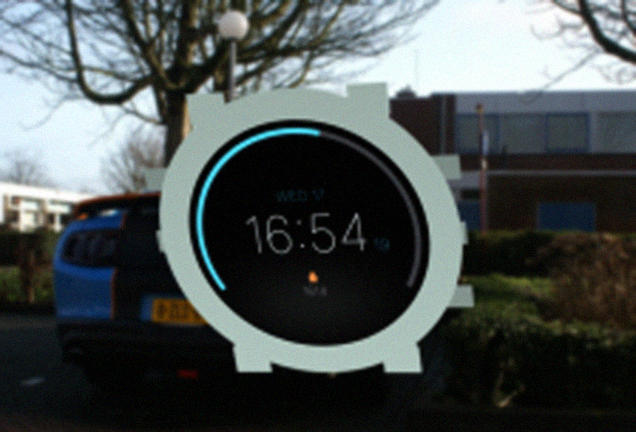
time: 16.54
